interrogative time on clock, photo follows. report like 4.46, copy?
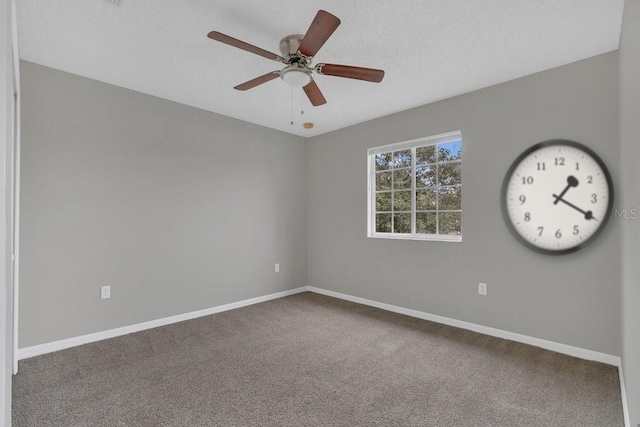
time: 1.20
